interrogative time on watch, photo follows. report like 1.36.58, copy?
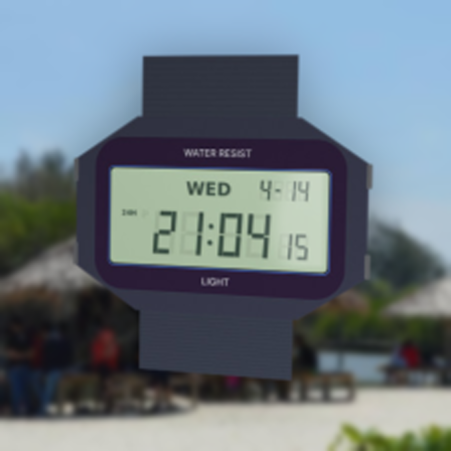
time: 21.04.15
